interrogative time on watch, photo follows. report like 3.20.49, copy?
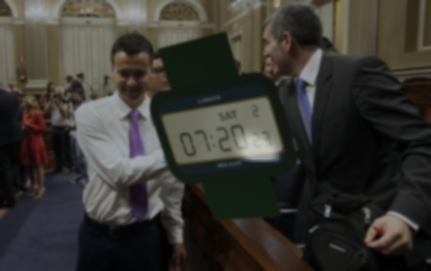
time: 7.20.23
